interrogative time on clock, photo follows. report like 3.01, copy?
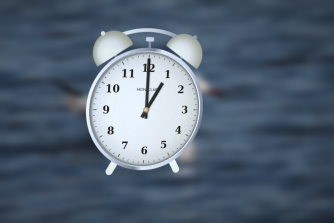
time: 1.00
